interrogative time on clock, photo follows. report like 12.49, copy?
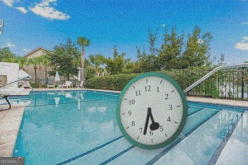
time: 5.33
